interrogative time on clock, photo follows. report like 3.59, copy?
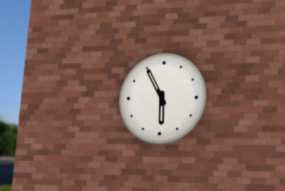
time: 5.55
